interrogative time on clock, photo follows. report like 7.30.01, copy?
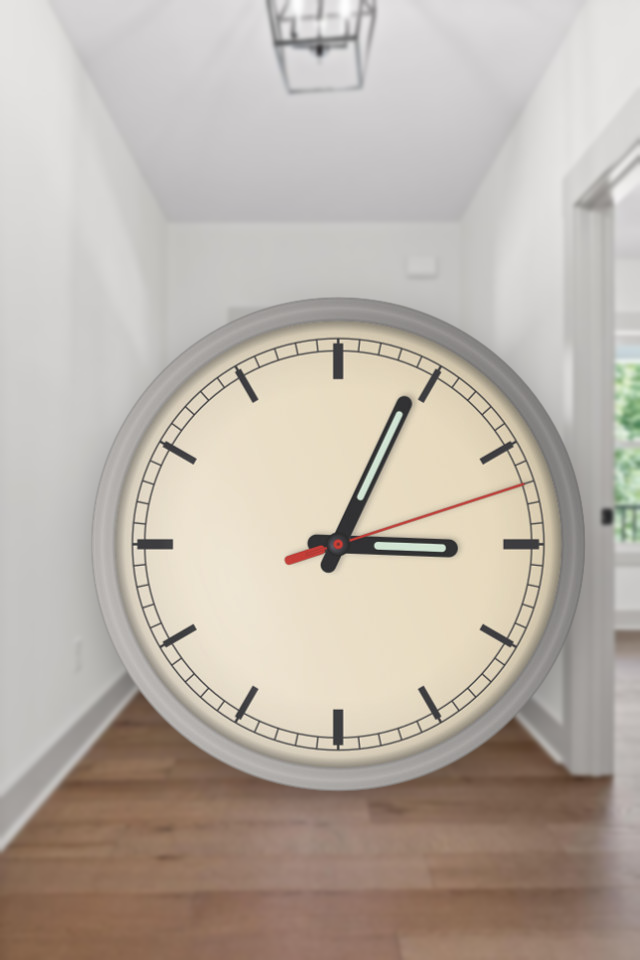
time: 3.04.12
